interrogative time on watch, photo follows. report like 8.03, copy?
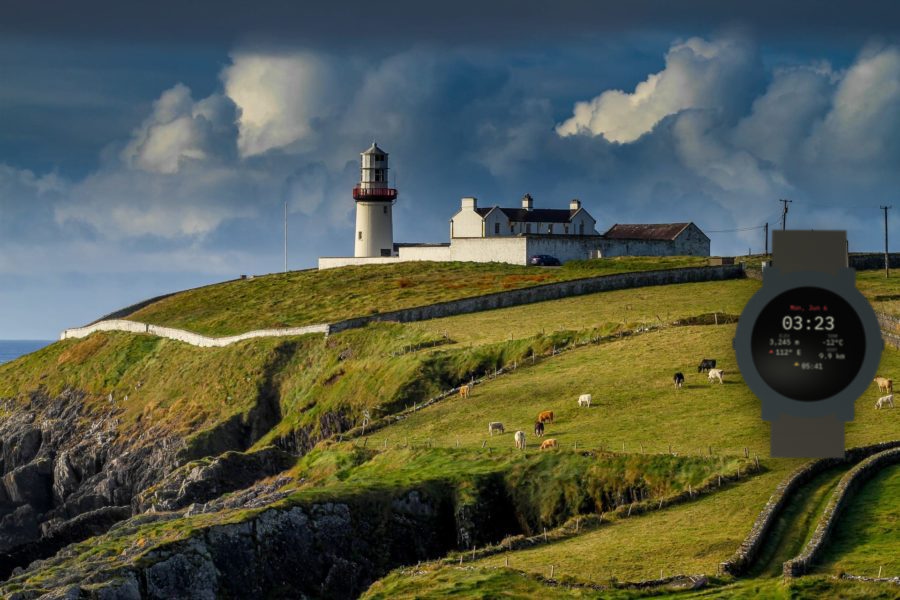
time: 3.23
